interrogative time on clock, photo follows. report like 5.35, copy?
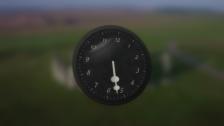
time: 5.27
